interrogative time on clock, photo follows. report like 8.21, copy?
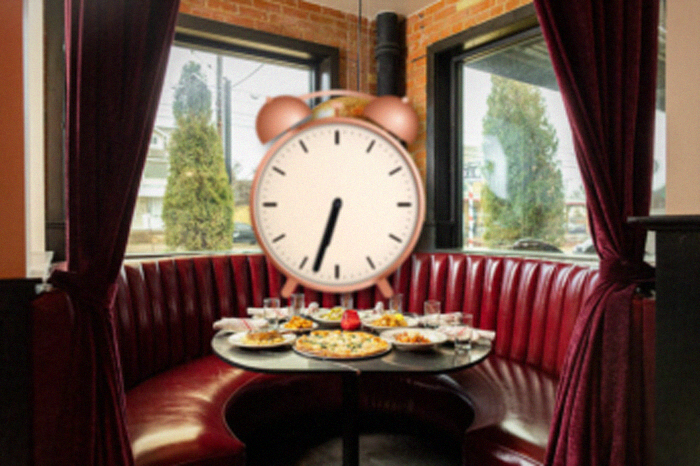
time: 6.33
